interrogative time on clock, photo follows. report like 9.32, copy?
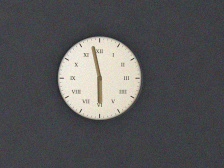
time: 5.58
